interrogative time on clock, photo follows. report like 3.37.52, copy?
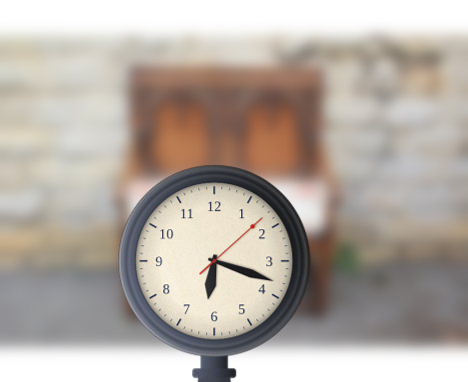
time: 6.18.08
